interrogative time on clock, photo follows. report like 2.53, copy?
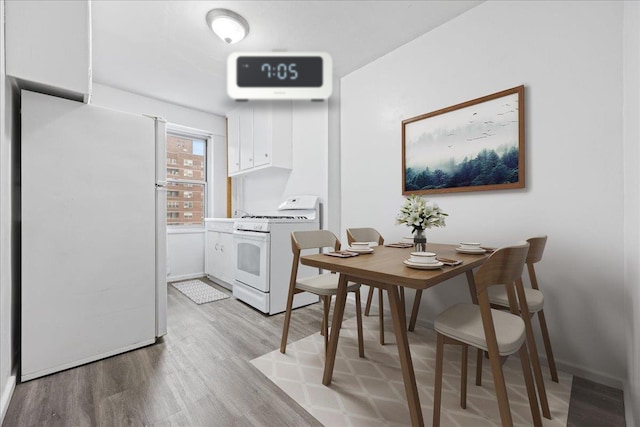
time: 7.05
